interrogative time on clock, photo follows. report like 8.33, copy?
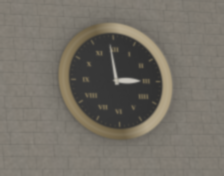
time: 2.59
